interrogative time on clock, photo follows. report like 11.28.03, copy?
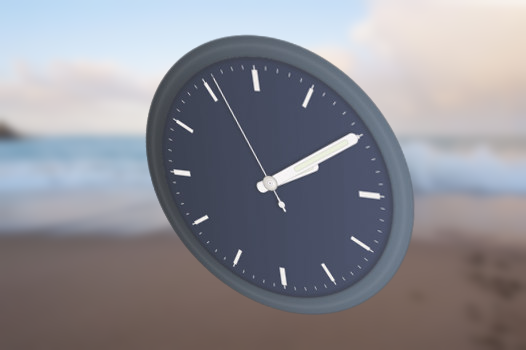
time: 2.09.56
